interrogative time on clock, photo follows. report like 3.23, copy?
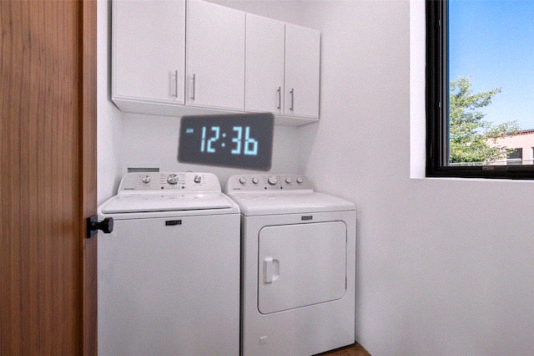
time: 12.36
